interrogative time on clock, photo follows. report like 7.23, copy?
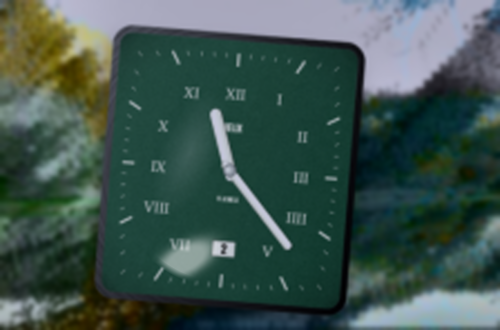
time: 11.23
